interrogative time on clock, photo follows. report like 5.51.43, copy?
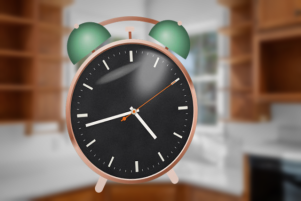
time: 4.43.10
